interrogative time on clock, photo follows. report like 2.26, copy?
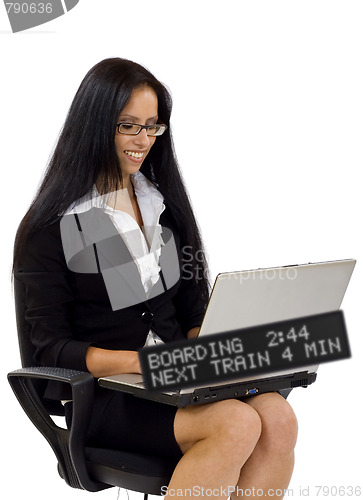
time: 2.44
